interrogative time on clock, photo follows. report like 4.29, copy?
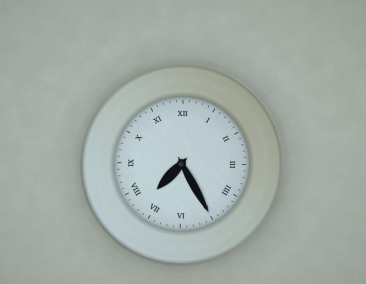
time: 7.25
